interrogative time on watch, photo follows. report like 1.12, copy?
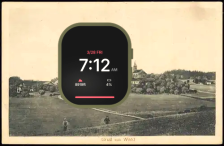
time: 7.12
